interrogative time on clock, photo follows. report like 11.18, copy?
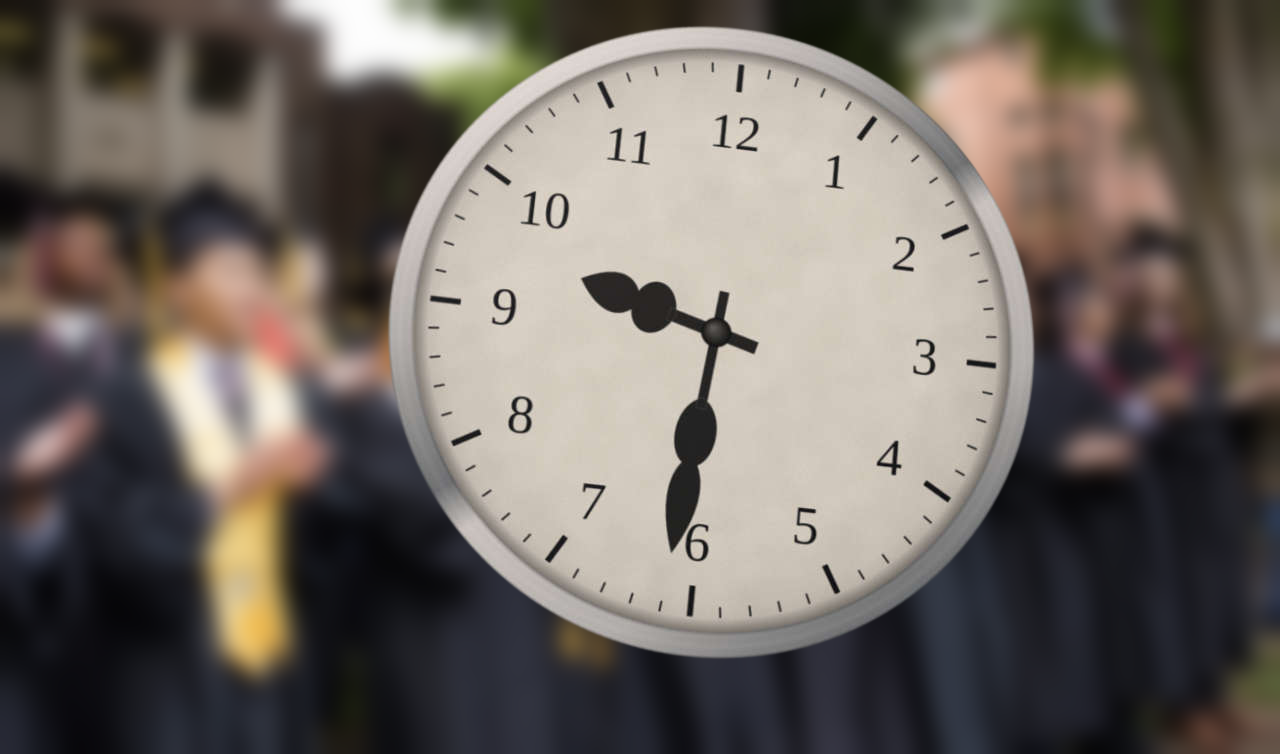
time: 9.31
